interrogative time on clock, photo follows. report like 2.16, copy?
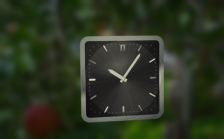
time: 10.06
